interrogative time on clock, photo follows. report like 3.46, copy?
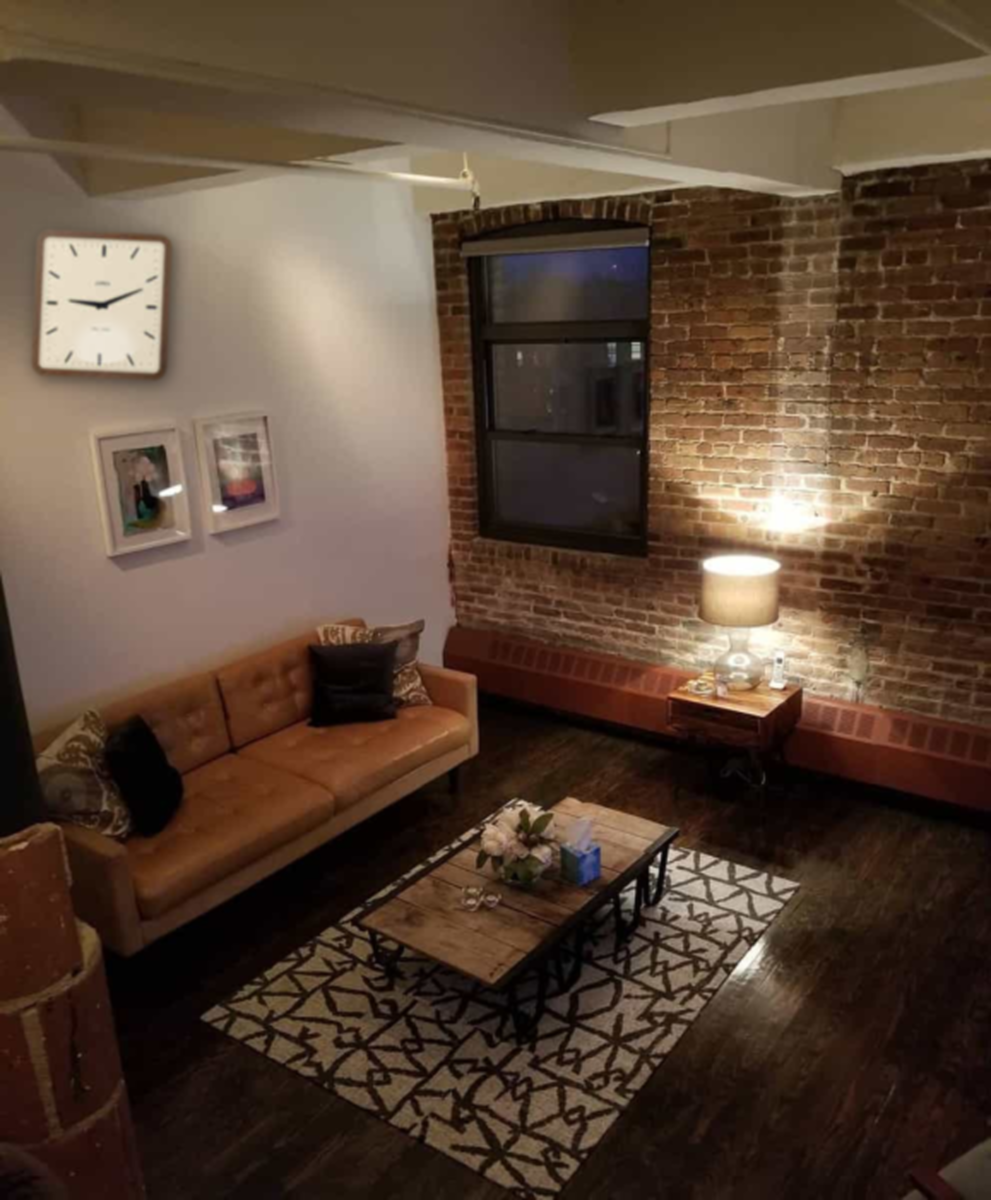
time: 9.11
